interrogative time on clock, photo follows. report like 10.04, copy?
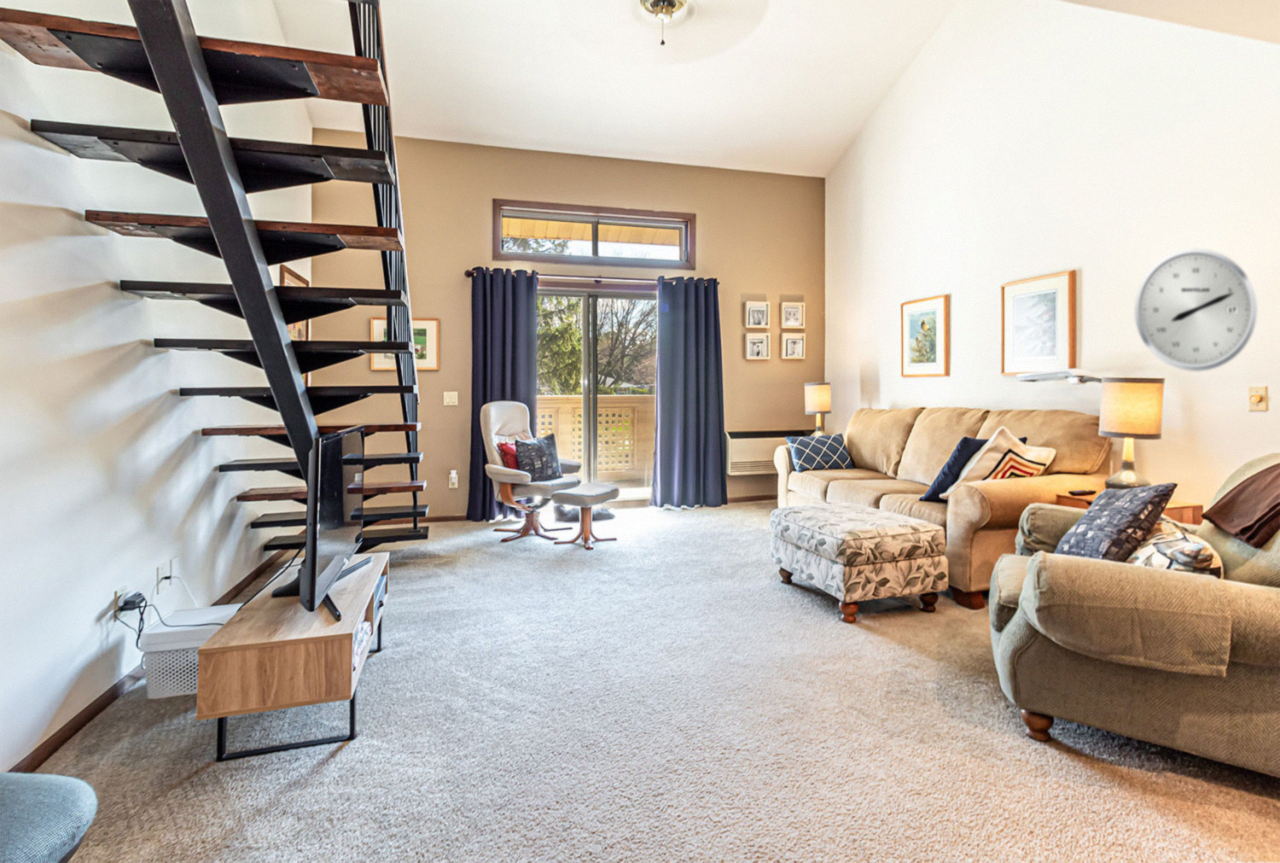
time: 8.11
